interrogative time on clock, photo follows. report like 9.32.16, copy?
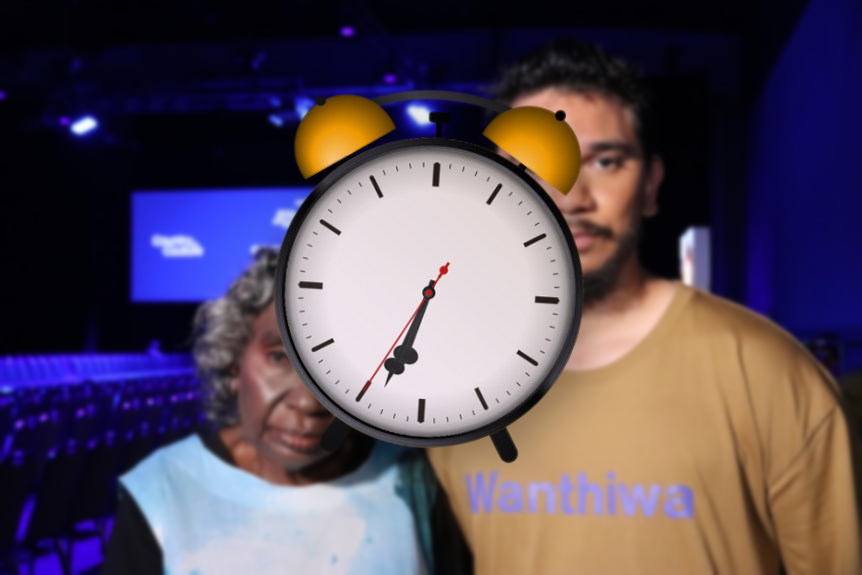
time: 6.33.35
